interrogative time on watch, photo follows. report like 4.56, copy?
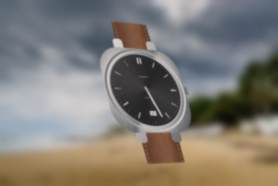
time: 5.27
